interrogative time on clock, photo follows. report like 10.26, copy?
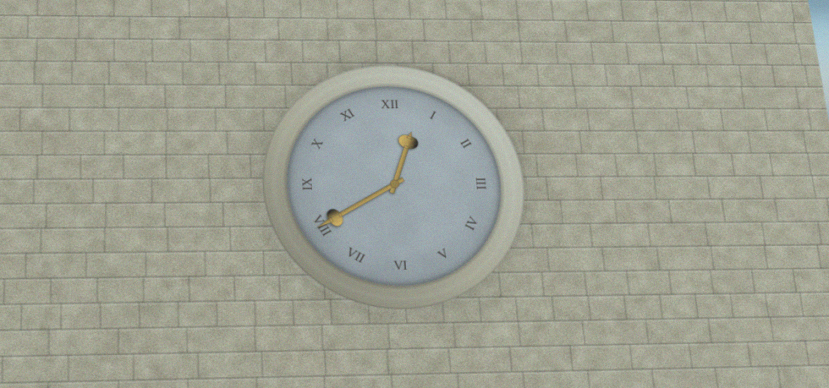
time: 12.40
